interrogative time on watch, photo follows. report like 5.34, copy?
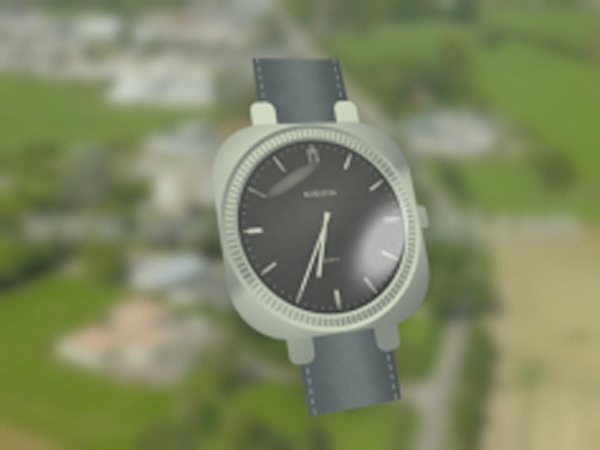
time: 6.35
